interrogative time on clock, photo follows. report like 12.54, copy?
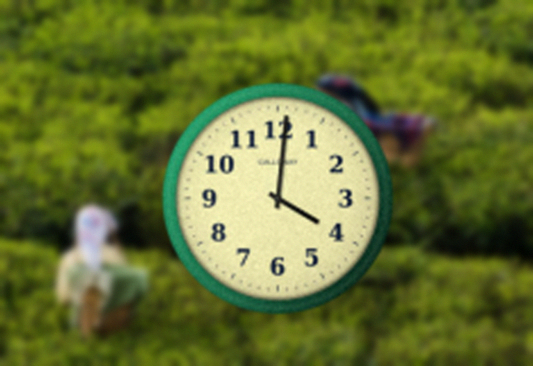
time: 4.01
